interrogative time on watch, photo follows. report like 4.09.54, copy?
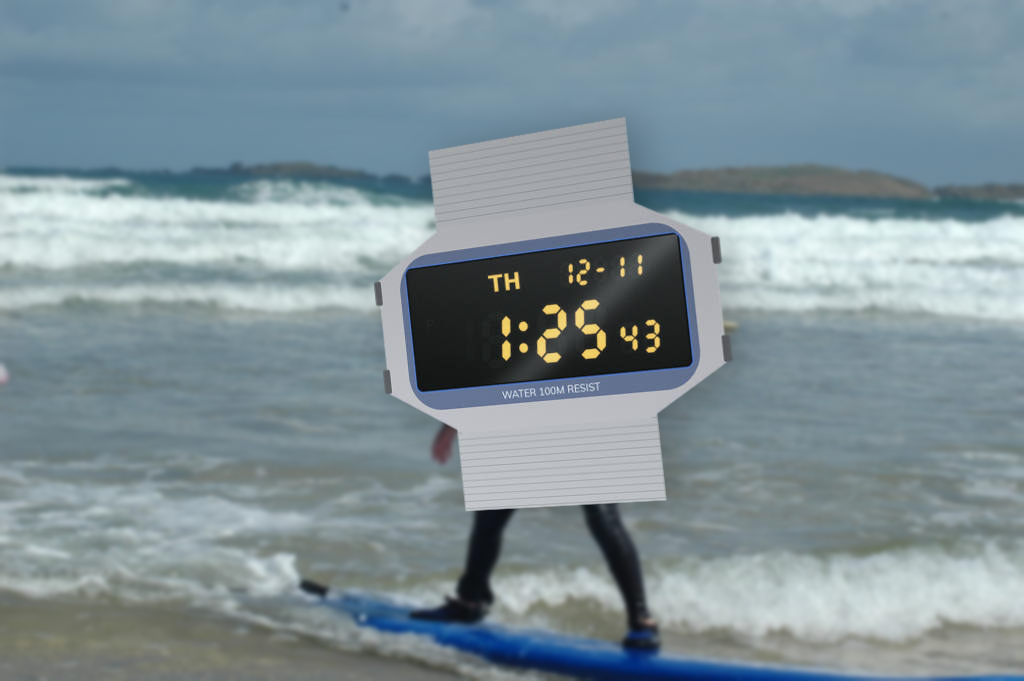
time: 1.25.43
